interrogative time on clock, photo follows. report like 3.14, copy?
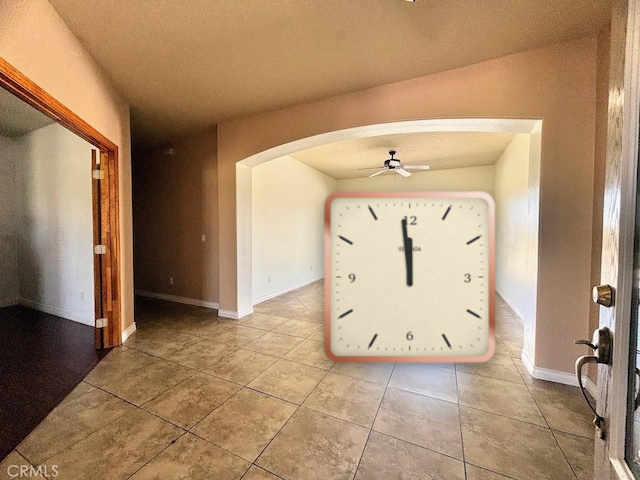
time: 11.59
